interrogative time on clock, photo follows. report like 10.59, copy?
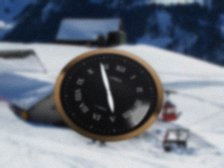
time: 4.54
